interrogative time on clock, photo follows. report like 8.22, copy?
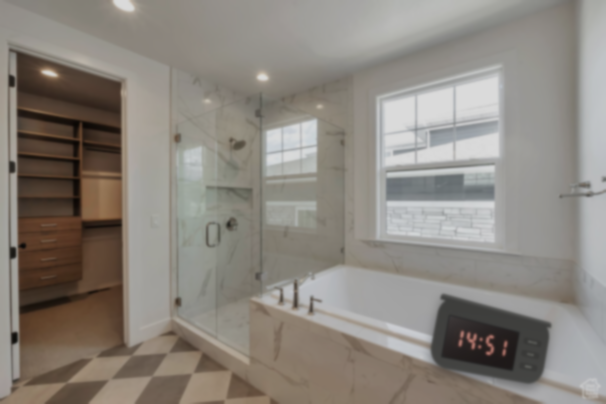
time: 14.51
